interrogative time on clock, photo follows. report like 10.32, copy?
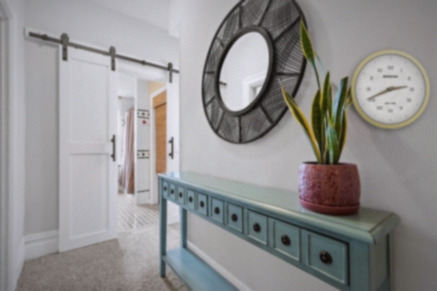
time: 2.41
